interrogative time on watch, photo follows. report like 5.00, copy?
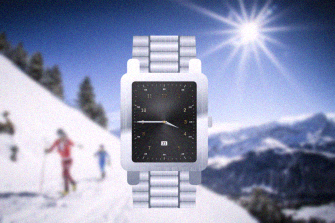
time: 3.45
